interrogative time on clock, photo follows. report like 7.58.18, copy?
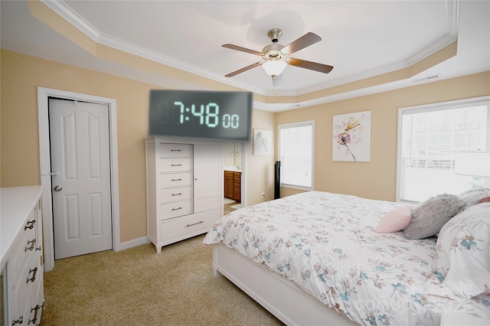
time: 7.48.00
